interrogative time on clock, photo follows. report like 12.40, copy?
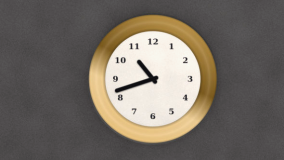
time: 10.42
